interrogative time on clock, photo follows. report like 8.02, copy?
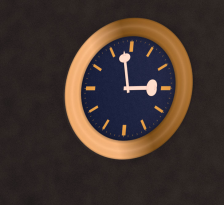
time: 2.58
